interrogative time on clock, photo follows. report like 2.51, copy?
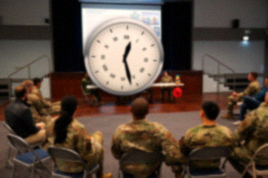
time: 12.27
